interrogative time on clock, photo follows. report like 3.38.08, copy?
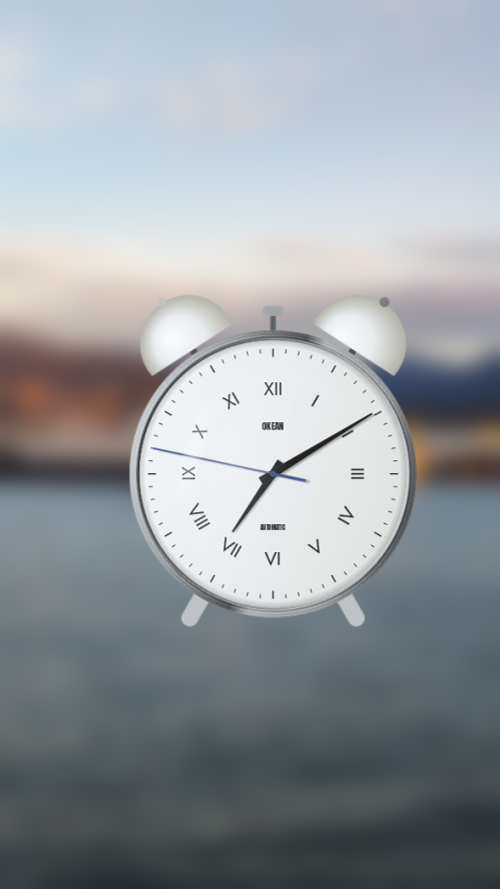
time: 7.09.47
